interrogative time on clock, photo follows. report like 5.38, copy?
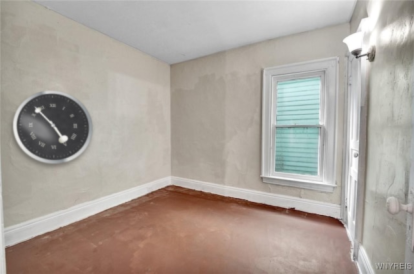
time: 4.53
